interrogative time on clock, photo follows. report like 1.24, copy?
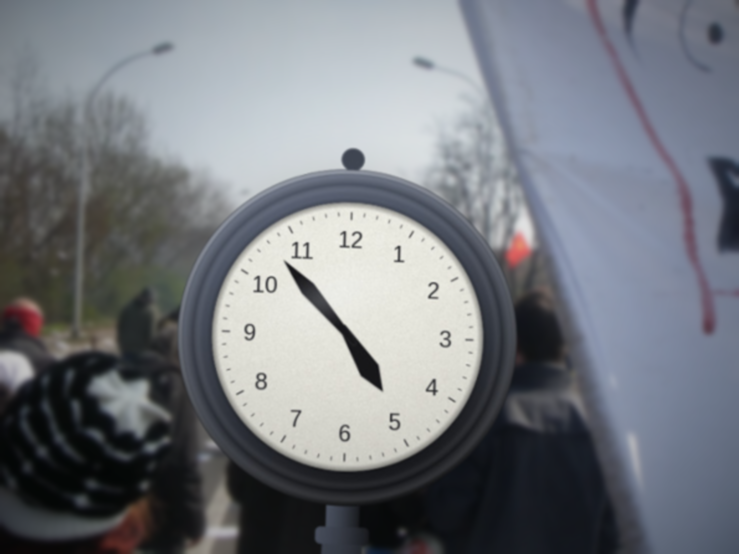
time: 4.53
